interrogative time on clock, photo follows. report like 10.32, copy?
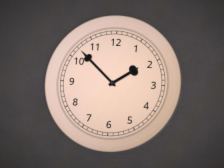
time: 1.52
